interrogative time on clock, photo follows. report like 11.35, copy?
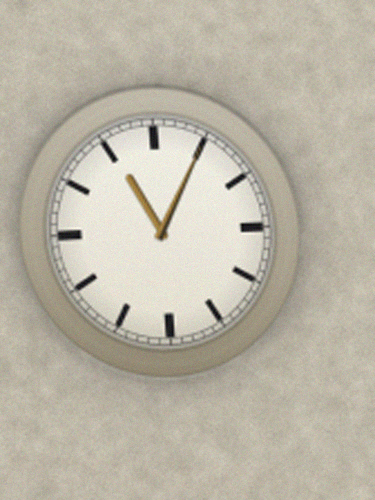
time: 11.05
